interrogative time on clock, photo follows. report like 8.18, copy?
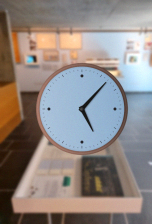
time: 5.07
